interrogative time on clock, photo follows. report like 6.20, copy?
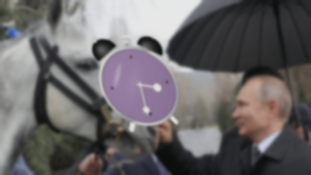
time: 3.31
